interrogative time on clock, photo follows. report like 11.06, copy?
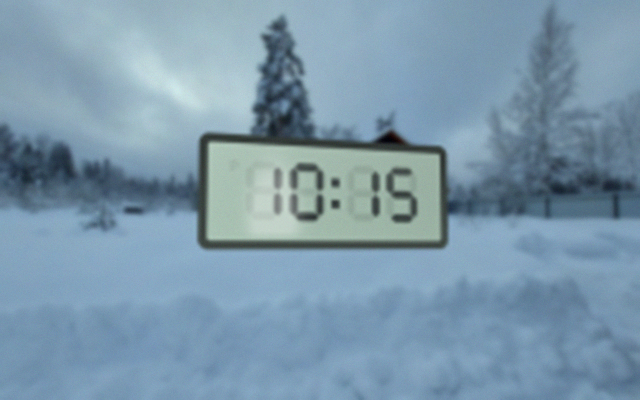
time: 10.15
